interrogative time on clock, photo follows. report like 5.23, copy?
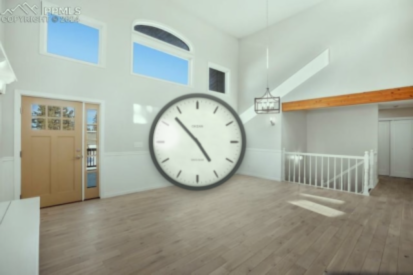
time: 4.53
